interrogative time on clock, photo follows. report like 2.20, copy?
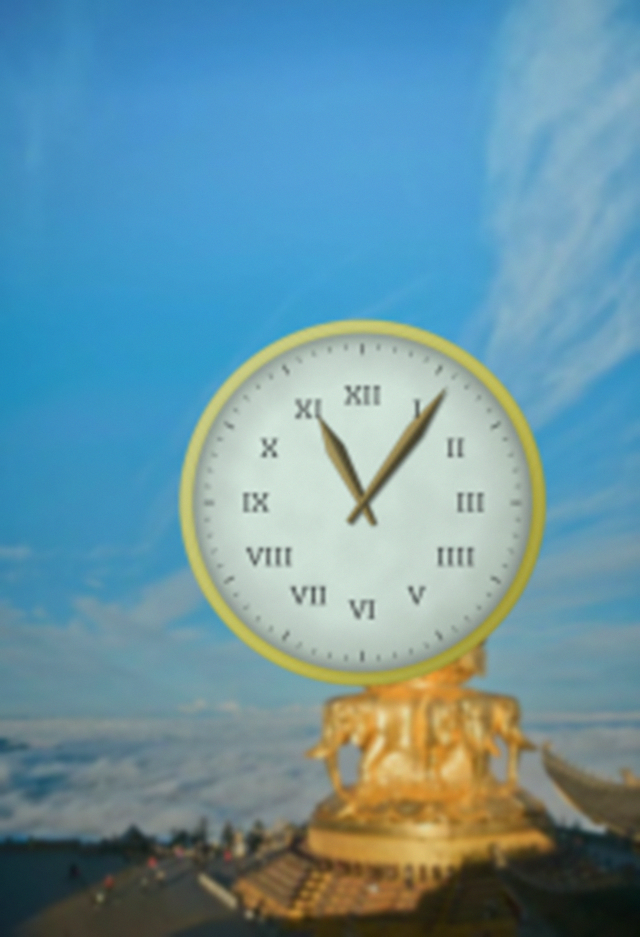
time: 11.06
